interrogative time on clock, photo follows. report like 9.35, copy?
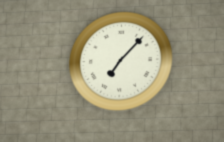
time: 7.07
